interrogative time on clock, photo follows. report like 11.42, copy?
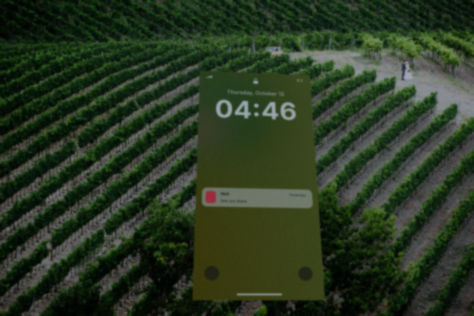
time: 4.46
